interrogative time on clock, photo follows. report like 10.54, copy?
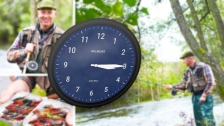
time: 3.15
